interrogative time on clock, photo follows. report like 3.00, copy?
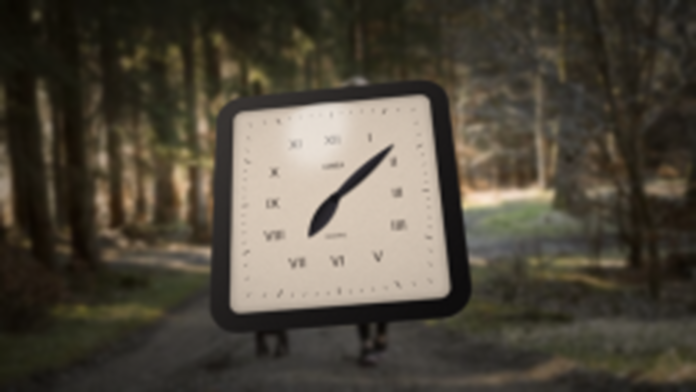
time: 7.08
